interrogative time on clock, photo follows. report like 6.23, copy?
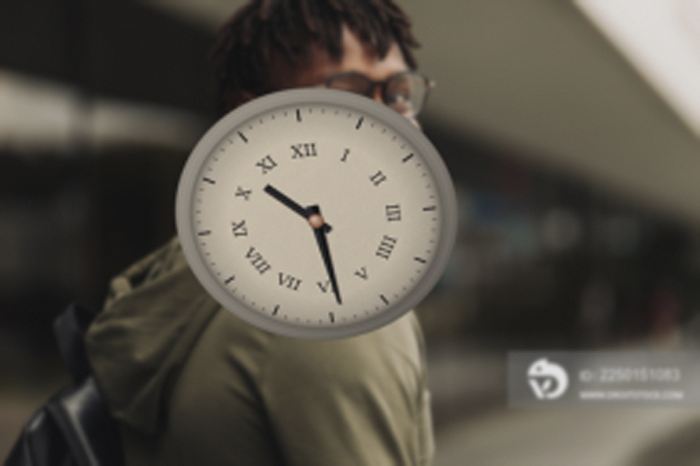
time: 10.29
